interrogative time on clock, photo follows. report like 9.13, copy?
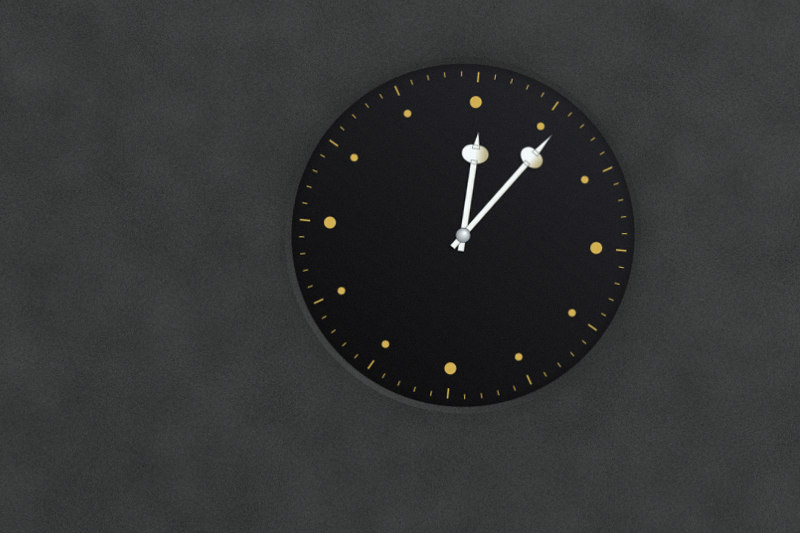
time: 12.06
